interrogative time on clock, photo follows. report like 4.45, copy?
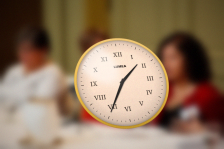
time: 1.35
